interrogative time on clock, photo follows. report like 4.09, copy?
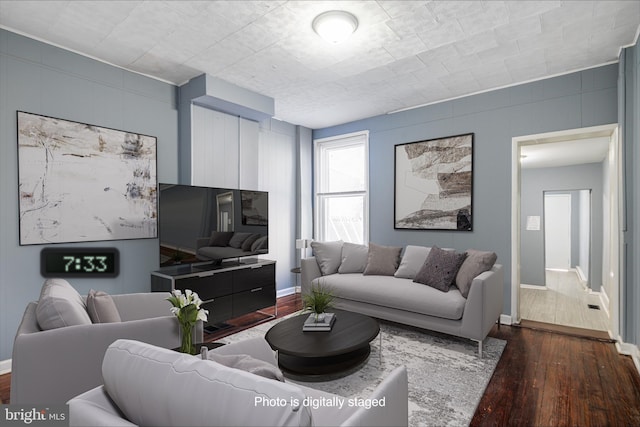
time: 7.33
